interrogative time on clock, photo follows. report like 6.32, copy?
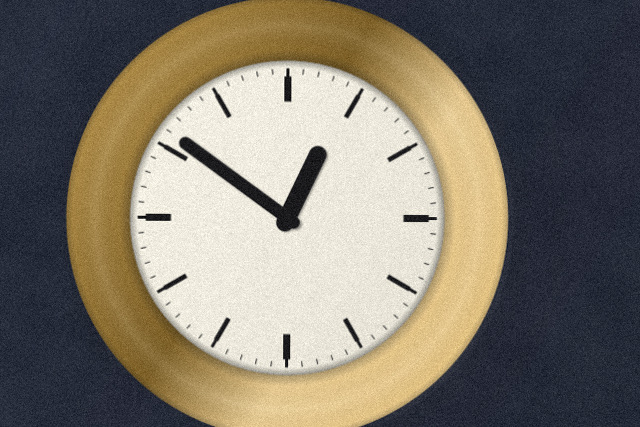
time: 12.51
